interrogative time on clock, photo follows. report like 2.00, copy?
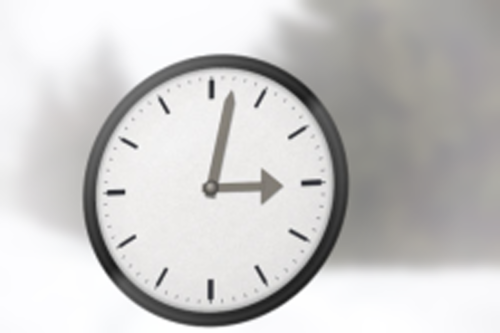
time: 3.02
